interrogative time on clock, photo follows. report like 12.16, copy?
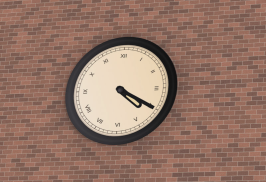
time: 4.20
